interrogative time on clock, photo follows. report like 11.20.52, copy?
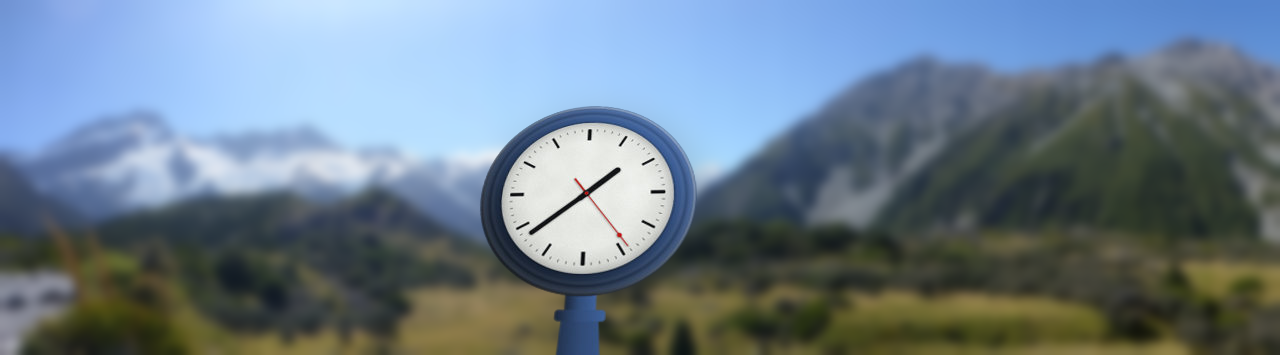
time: 1.38.24
